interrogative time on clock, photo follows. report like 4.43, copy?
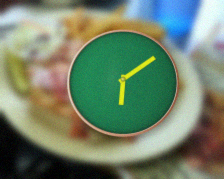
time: 6.09
